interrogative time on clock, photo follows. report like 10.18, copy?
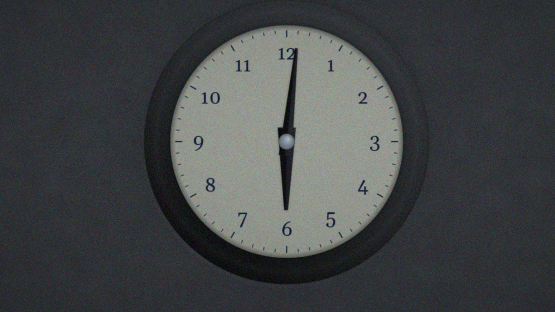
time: 6.01
